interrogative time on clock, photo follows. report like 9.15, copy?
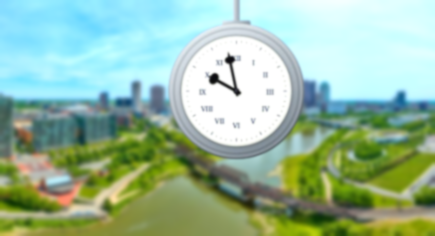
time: 9.58
